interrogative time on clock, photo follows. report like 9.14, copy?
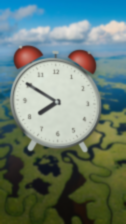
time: 7.50
